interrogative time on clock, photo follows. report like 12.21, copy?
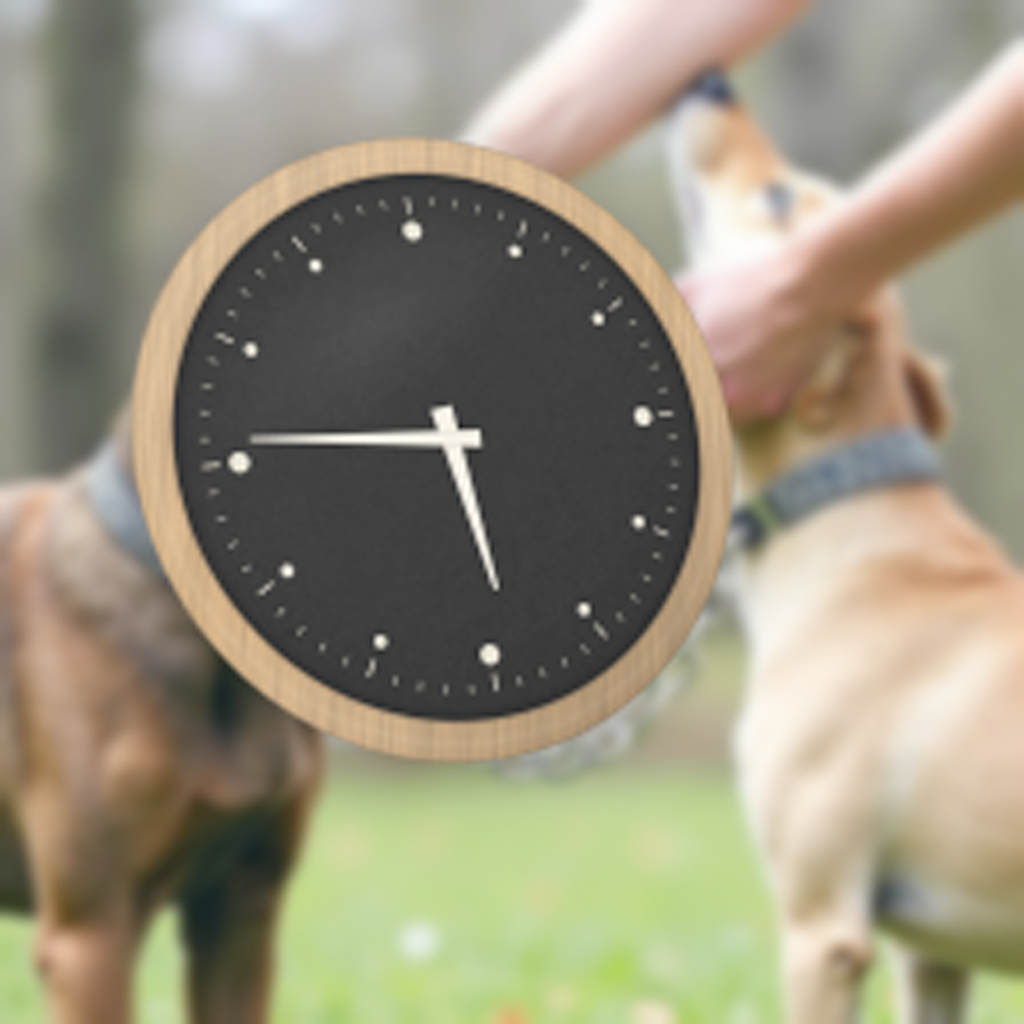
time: 5.46
